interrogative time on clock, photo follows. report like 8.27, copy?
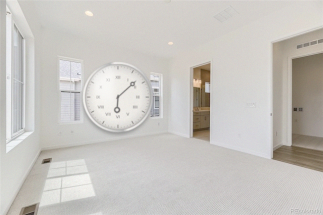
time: 6.08
